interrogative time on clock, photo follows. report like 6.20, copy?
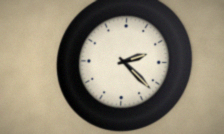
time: 2.22
